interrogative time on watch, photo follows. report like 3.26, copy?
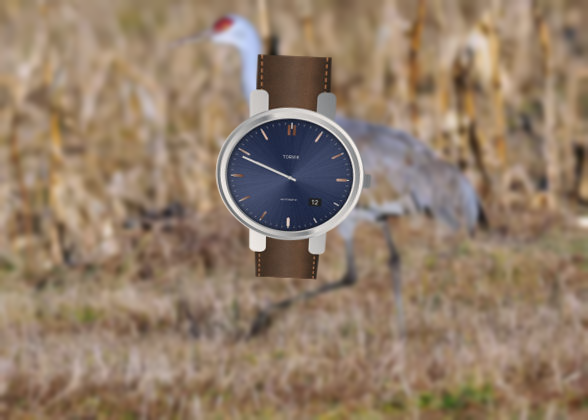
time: 9.49
